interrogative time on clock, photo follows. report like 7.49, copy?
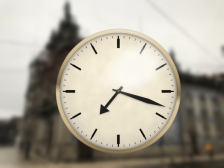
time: 7.18
